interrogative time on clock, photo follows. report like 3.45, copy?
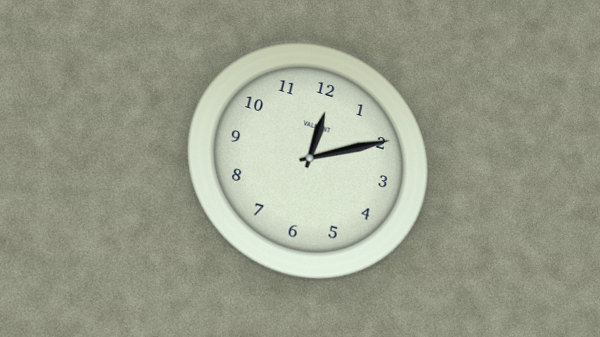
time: 12.10
